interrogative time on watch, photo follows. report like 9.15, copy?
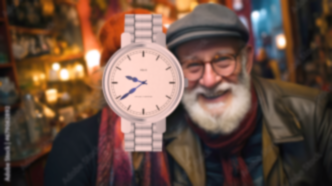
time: 9.39
